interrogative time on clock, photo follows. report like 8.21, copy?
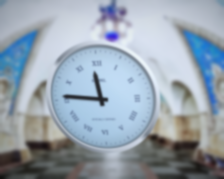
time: 11.46
